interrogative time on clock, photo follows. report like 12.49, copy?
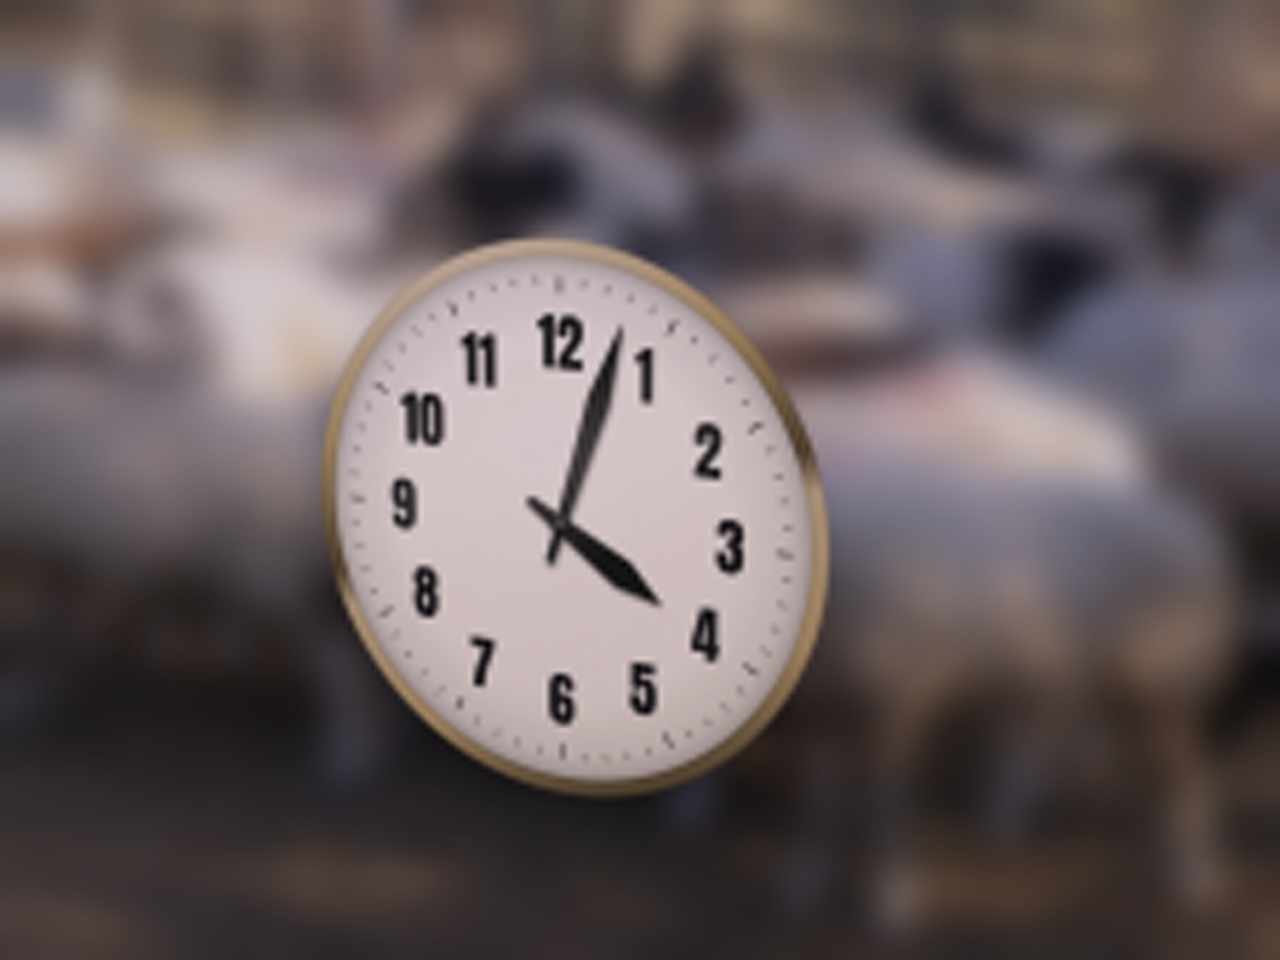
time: 4.03
